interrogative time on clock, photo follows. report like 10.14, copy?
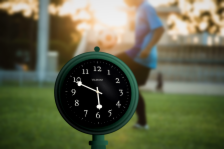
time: 5.49
